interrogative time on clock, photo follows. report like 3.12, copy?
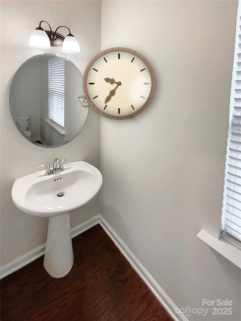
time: 9.36
